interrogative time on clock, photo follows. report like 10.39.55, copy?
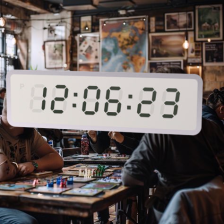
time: 12.06.23
